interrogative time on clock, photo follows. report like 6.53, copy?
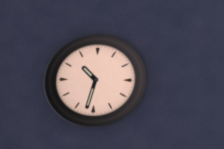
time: 10.32
